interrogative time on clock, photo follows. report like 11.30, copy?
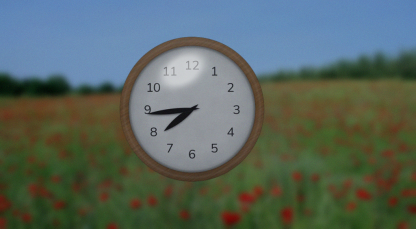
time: 7.44
